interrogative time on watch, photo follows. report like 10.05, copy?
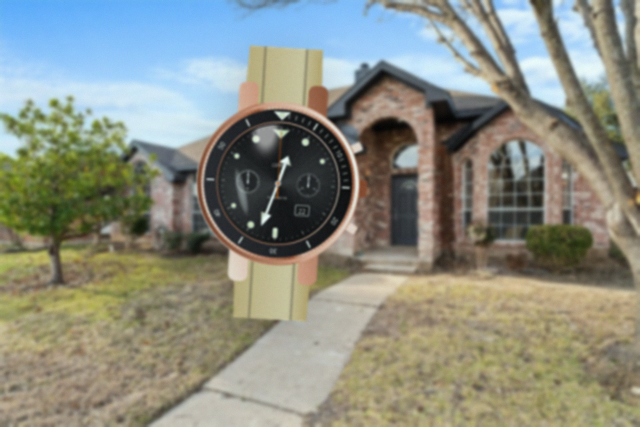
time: 12.33
